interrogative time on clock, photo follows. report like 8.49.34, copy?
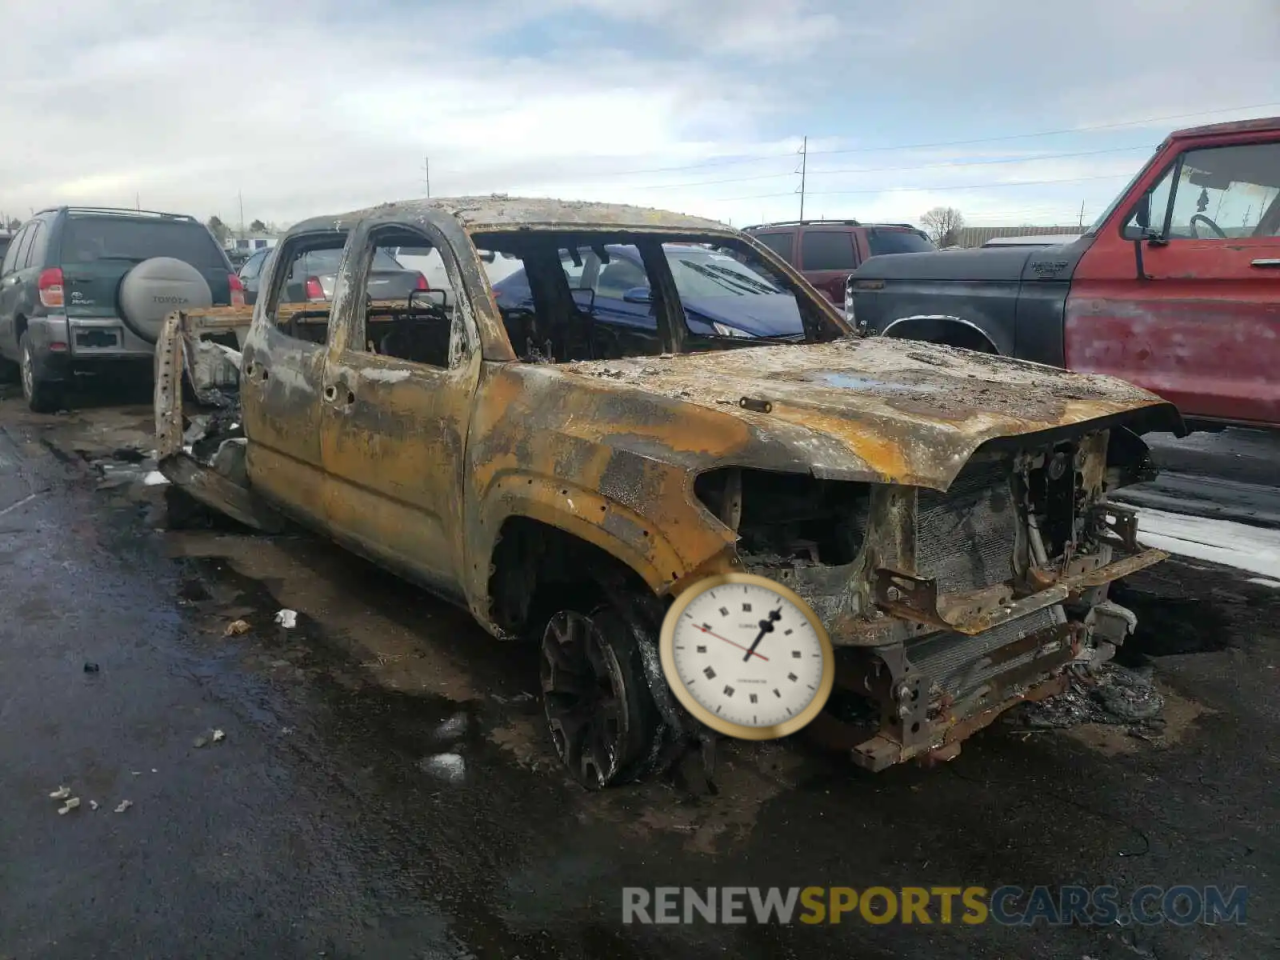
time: 1.05.49
